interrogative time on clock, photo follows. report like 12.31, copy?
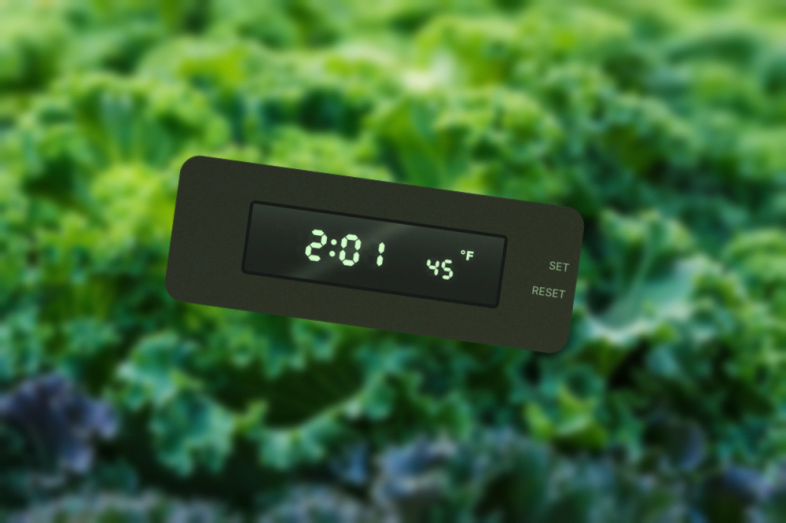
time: 2.01
